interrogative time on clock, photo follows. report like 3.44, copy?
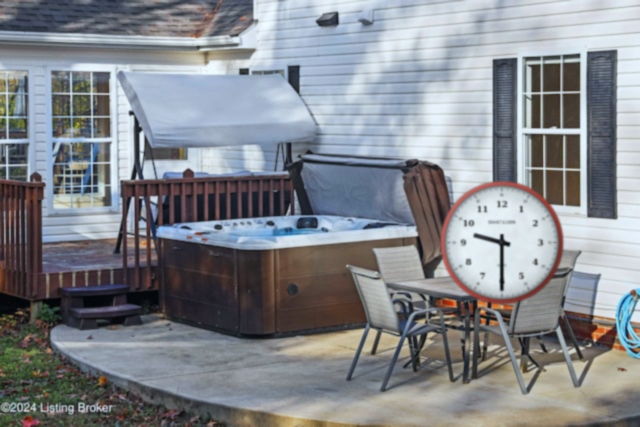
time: 9.30
